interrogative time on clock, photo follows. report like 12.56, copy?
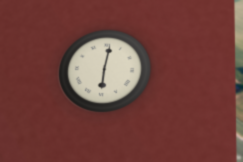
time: 6.01
